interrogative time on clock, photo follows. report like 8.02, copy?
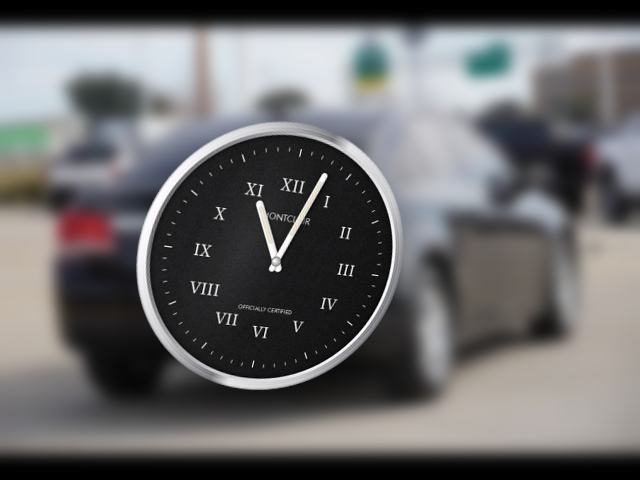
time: 11.03
